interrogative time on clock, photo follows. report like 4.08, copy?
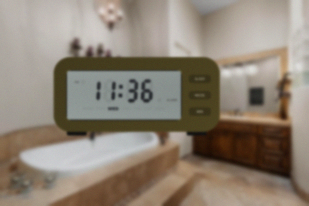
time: 11.36
